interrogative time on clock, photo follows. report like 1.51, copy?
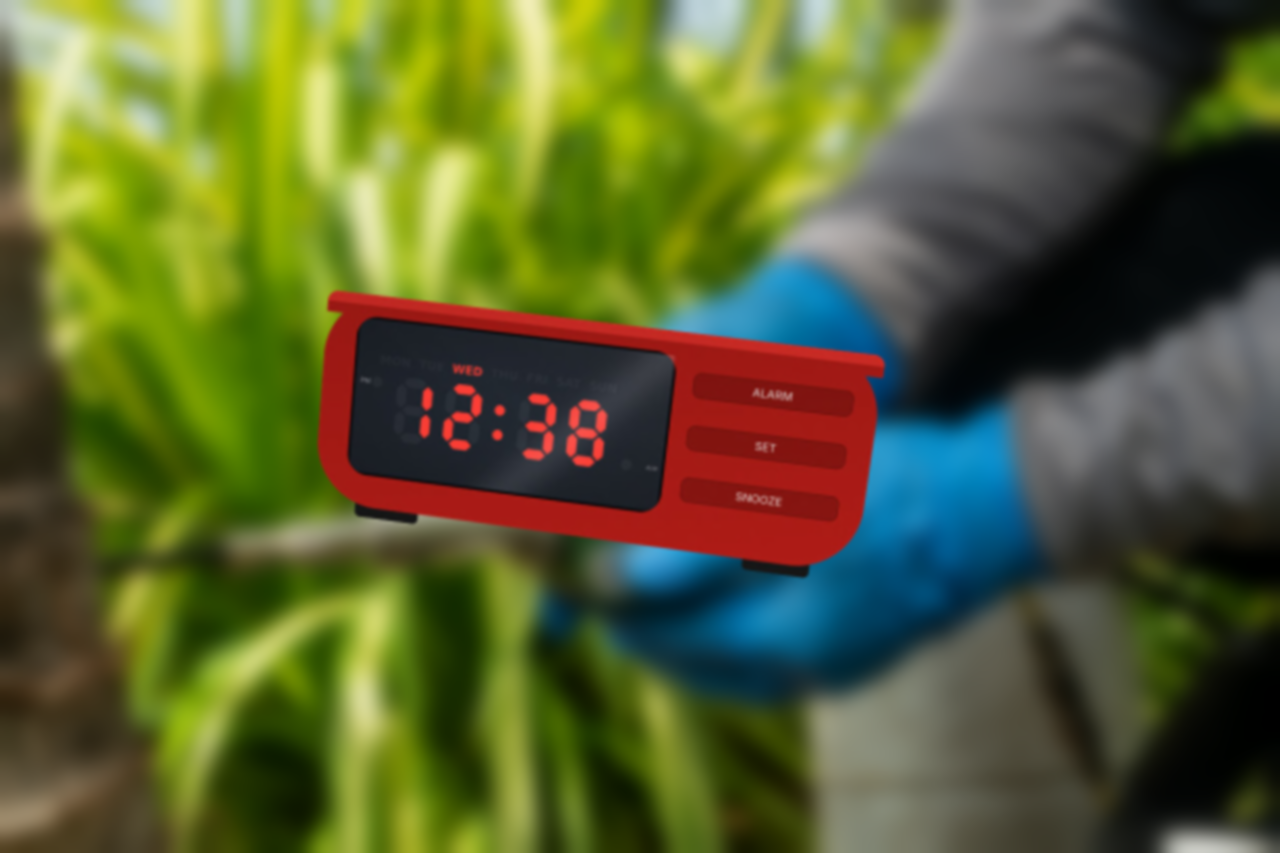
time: 12.38
